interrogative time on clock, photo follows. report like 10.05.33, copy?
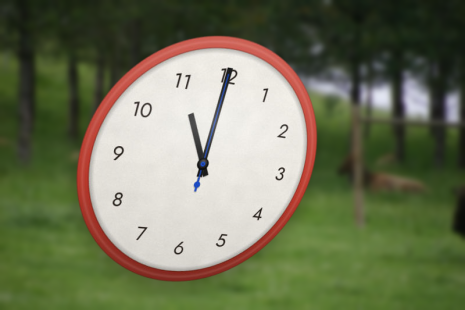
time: 11.00.00
